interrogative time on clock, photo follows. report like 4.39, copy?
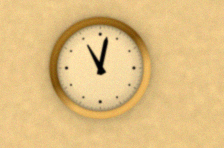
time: 11.02
